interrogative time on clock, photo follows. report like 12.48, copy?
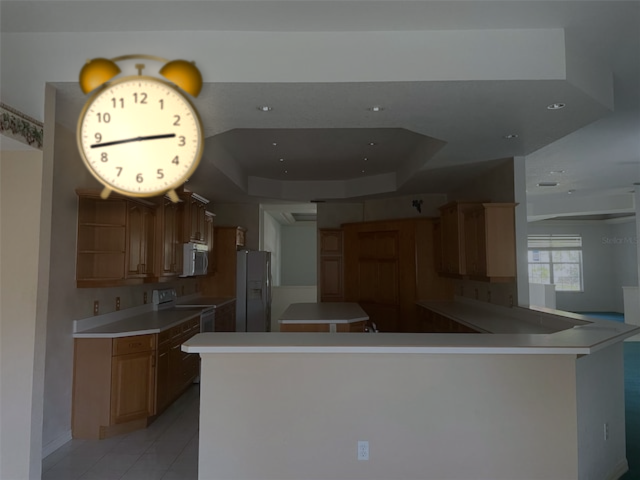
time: 2.43
